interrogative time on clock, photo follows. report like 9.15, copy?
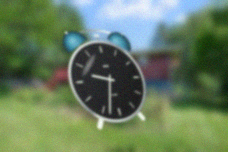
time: 9.33
